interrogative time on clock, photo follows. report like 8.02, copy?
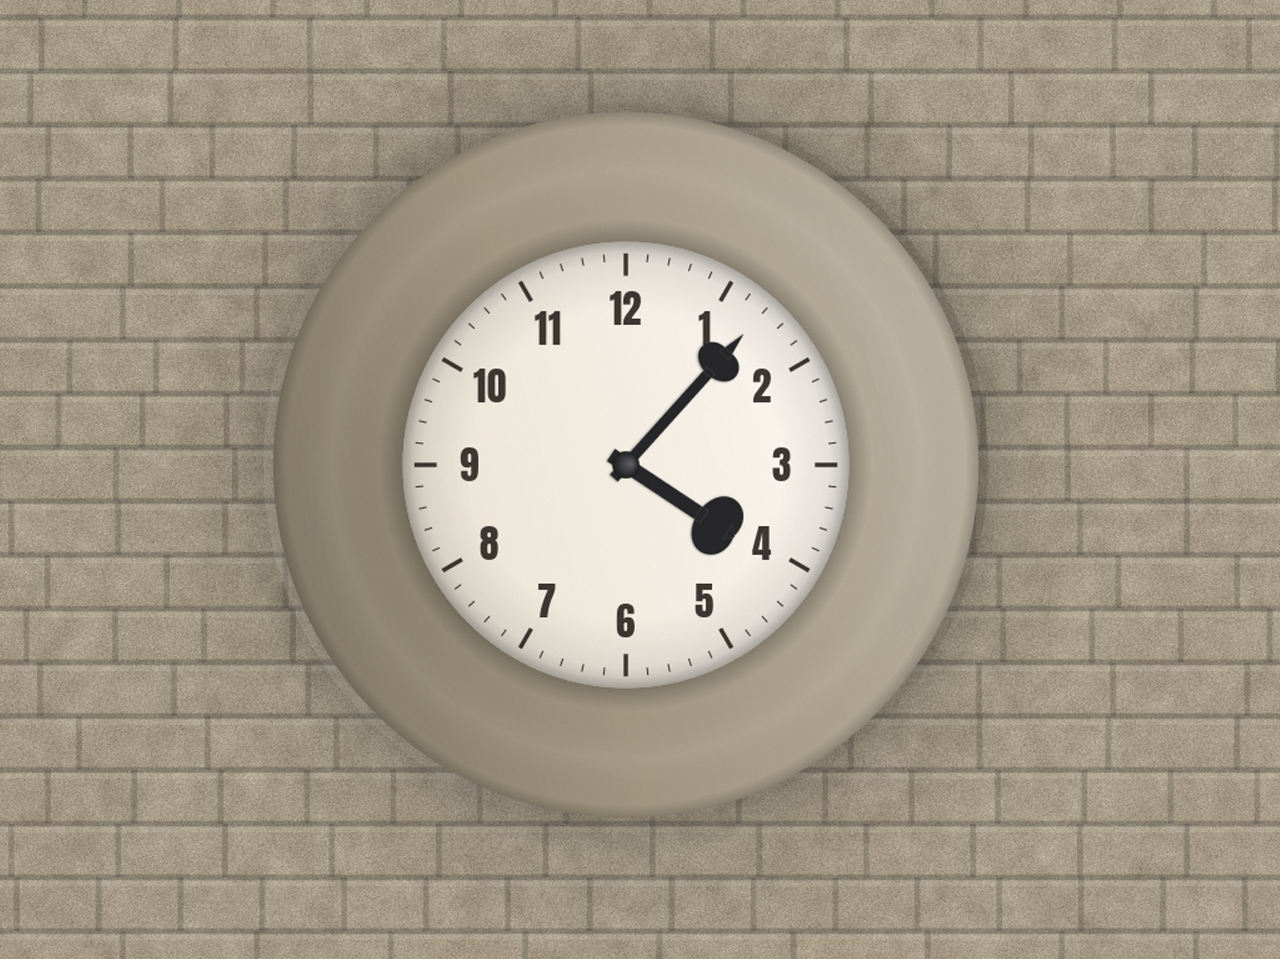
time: 4.07
